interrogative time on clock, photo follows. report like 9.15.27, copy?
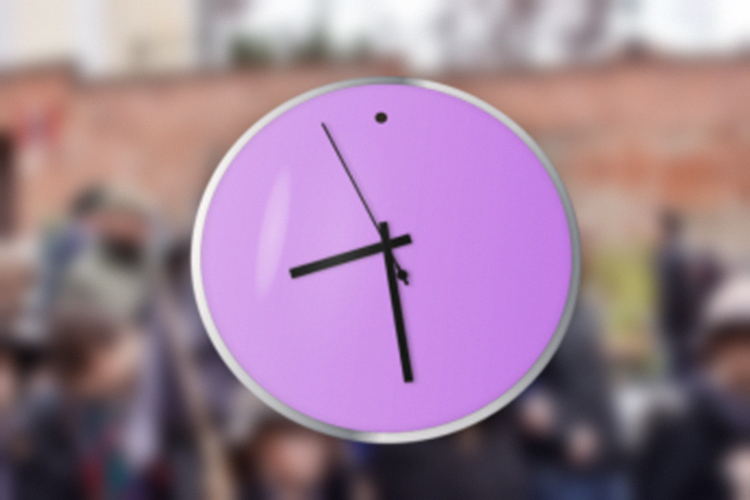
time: 8.28.56
